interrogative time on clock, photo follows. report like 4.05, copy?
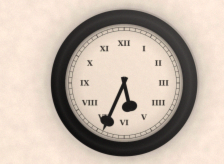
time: 5.34
